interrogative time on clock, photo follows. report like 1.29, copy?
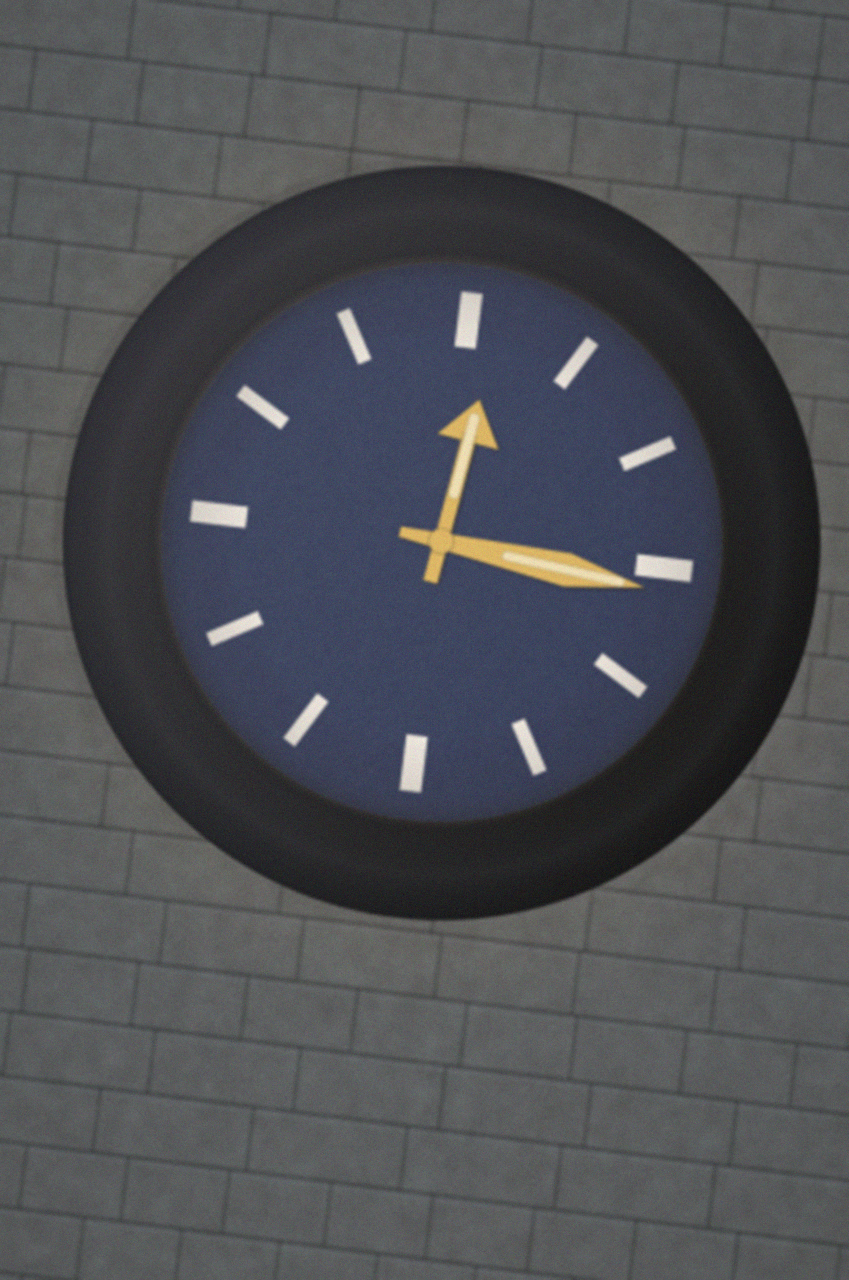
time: 12.16
